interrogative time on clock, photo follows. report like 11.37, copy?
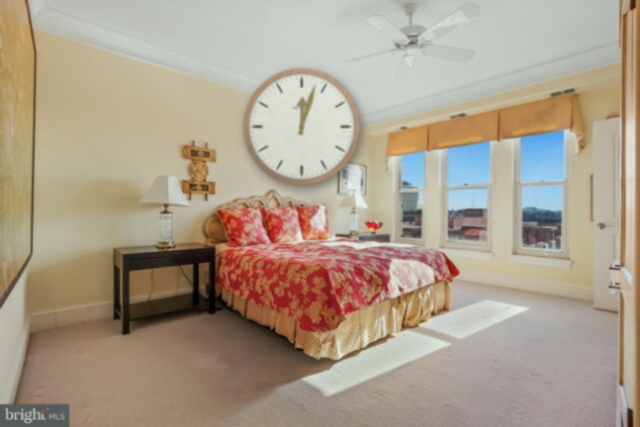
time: 12.03
